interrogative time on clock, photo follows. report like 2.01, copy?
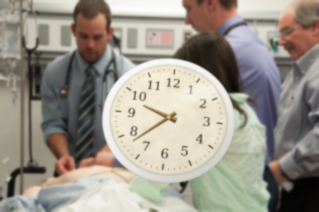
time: 9.38
